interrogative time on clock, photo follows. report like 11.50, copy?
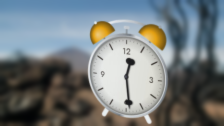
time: 12.29
